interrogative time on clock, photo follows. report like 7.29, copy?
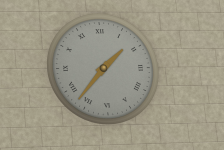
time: 1.37
